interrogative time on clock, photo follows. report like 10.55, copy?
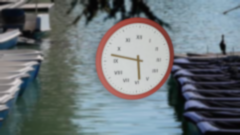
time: 5.47
